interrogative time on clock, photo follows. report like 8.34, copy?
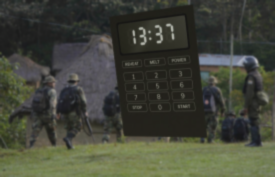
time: 13.37
